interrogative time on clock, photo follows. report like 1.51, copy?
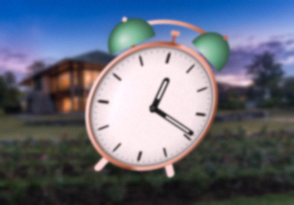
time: 12.19
